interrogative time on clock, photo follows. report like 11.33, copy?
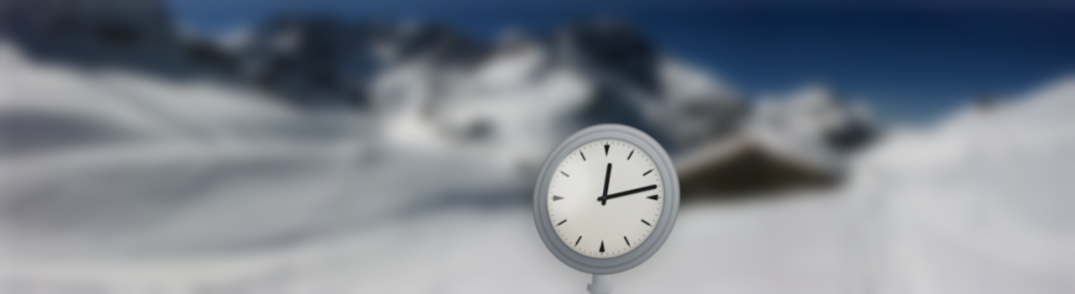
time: 12.13
